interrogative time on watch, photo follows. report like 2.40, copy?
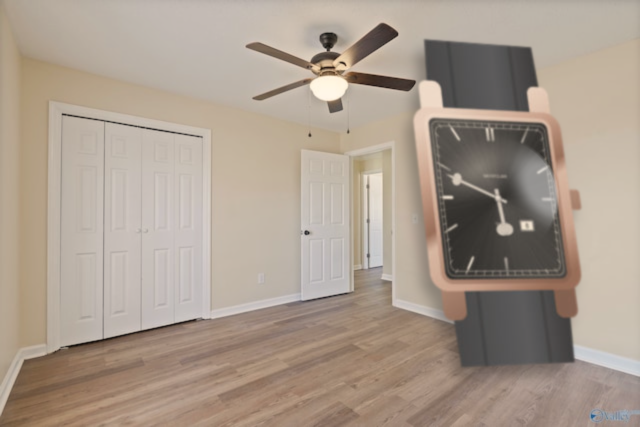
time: 5.49
